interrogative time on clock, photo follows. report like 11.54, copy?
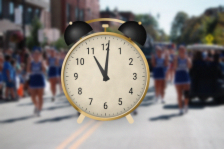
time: 11.01
